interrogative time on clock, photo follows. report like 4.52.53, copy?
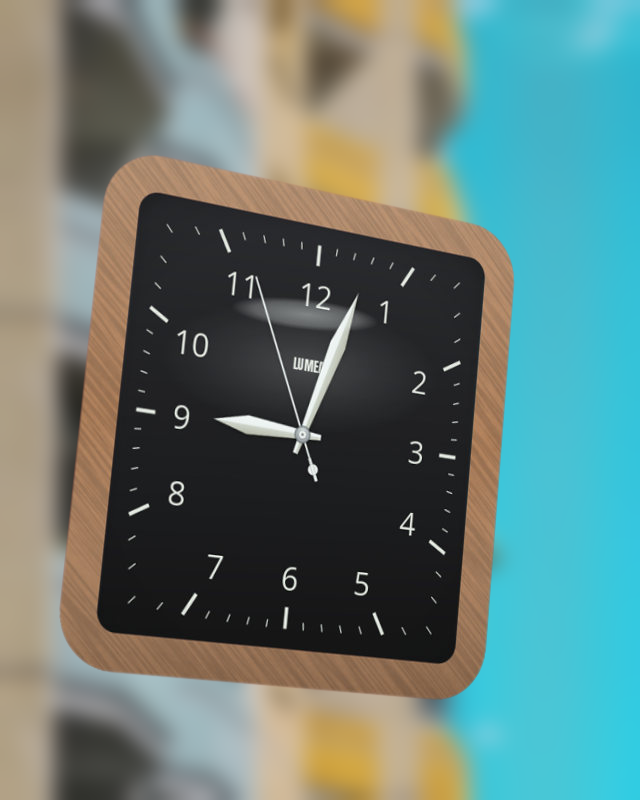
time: 9.02.56
